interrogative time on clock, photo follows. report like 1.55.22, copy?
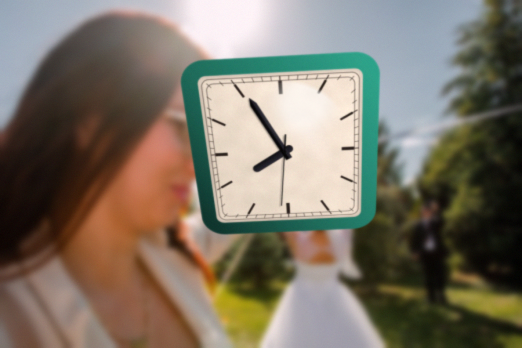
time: 7.55.31
